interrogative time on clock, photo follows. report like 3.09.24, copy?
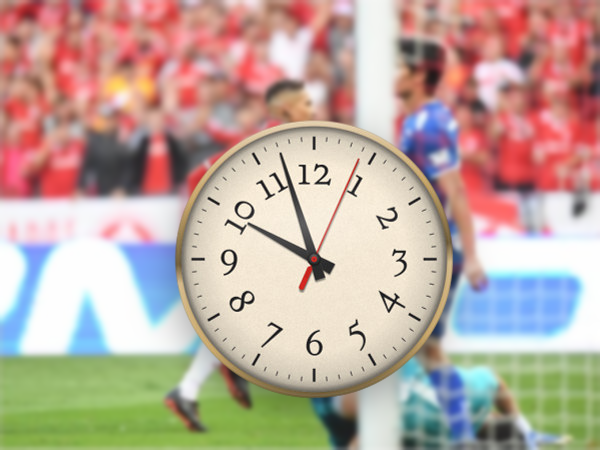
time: 9.57.04
